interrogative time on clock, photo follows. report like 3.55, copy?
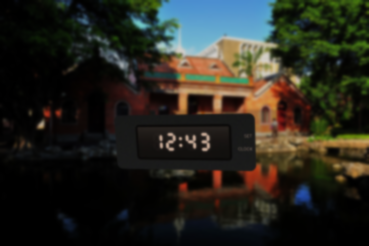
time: 12.43
